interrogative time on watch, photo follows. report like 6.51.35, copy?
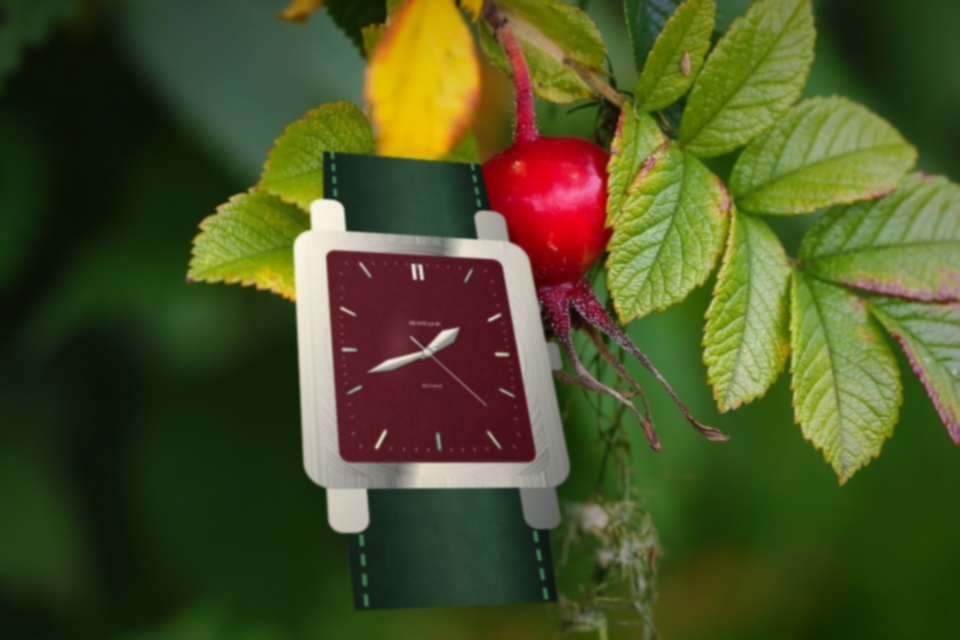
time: 1.41.23
